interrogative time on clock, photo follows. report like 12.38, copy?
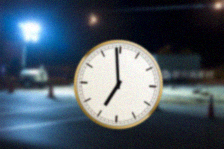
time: 6.59
